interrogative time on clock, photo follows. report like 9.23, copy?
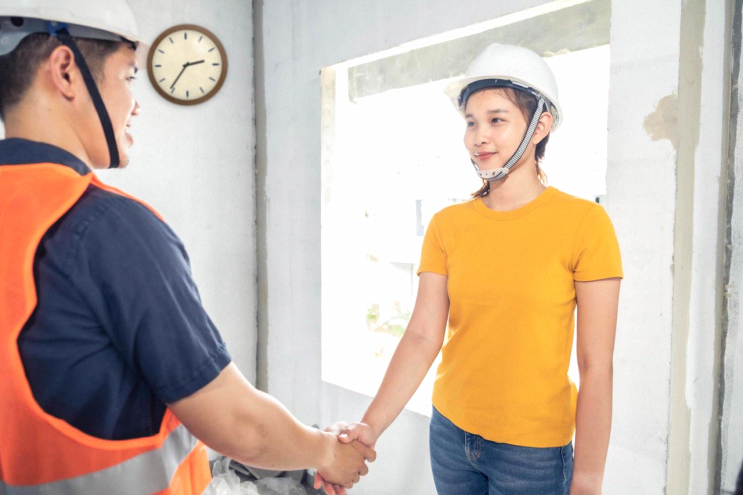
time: 2.36
